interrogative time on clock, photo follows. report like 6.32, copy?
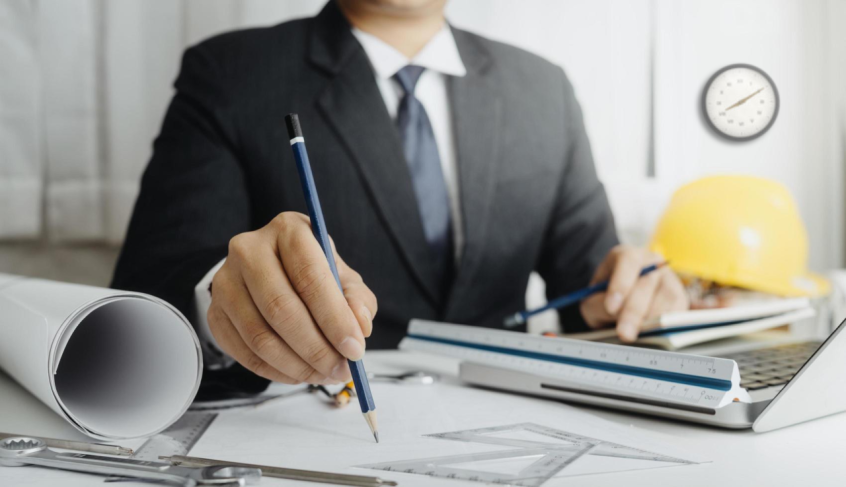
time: 8.10
